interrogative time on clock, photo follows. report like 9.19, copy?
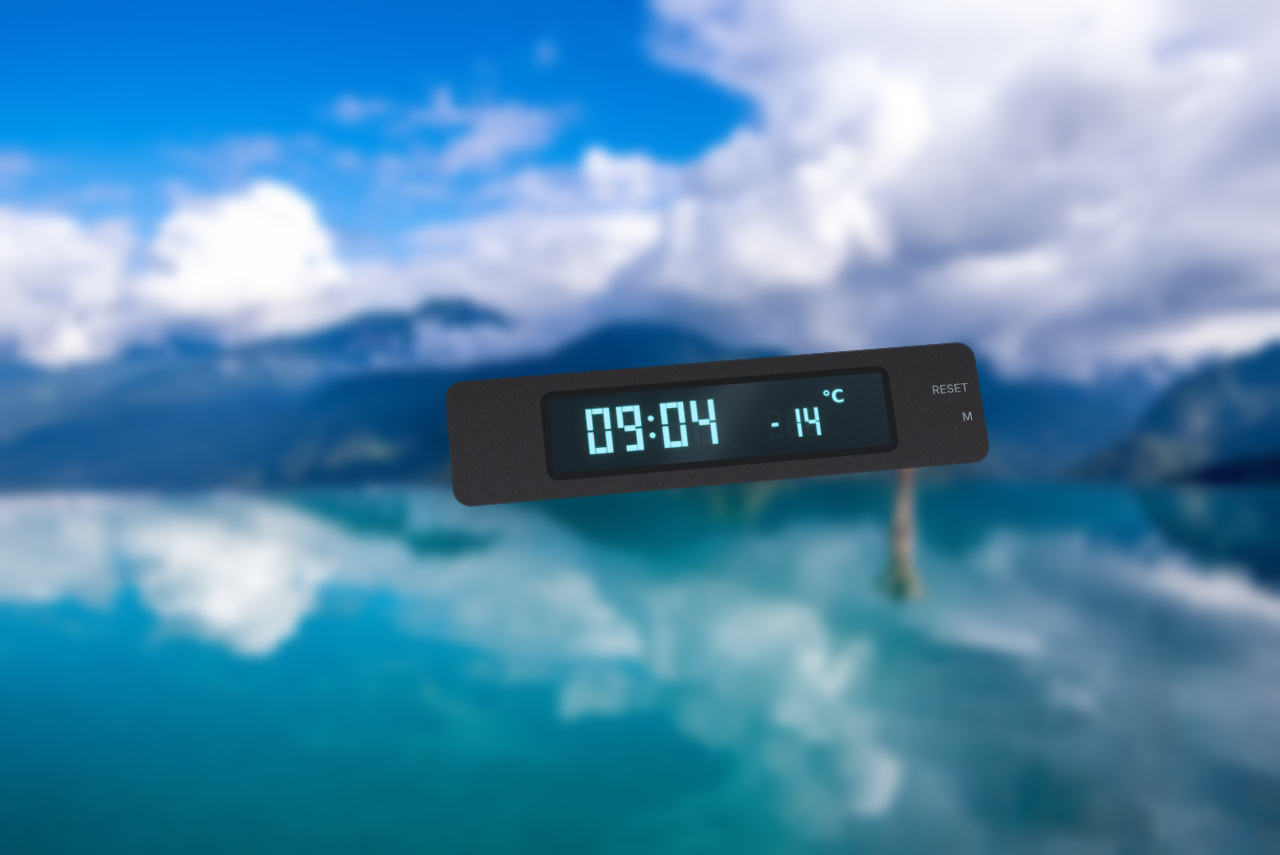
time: 9.04
